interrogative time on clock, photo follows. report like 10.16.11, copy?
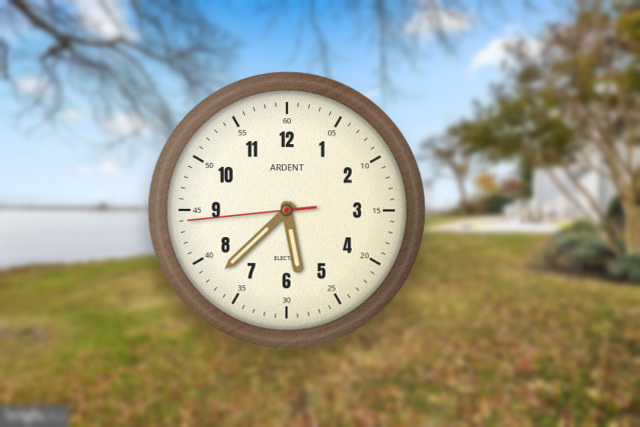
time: 5.37.44
